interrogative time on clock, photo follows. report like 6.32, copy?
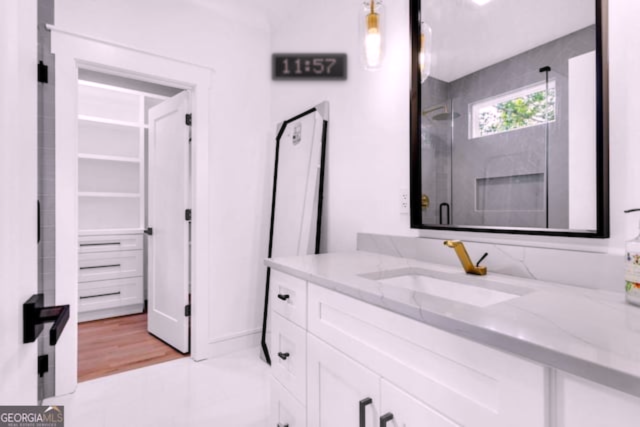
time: 11.57
